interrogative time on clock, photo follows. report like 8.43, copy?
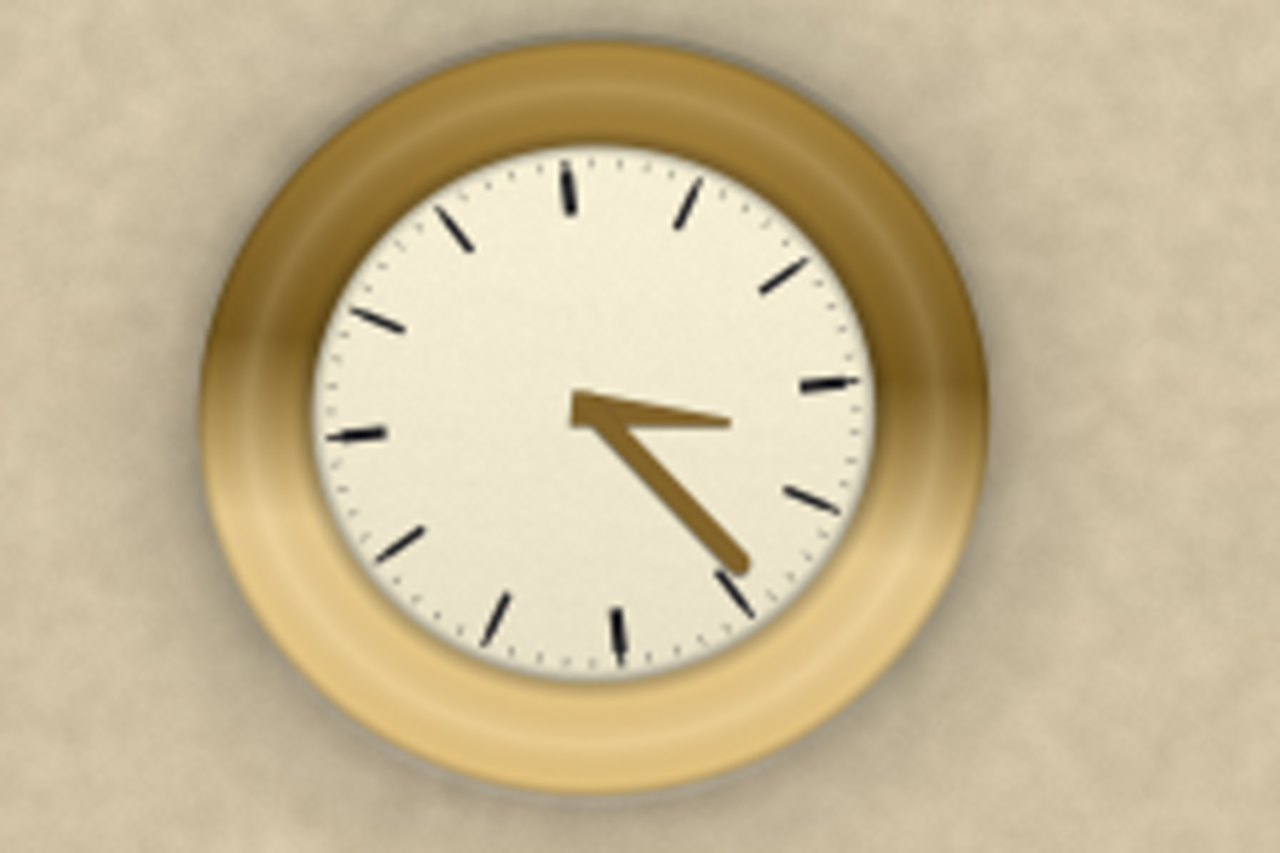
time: 3.24
